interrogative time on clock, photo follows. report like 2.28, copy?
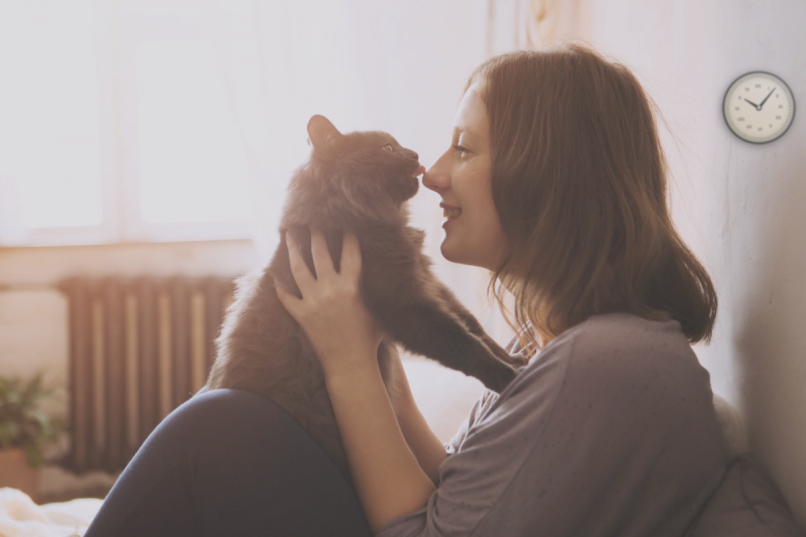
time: 10.07
